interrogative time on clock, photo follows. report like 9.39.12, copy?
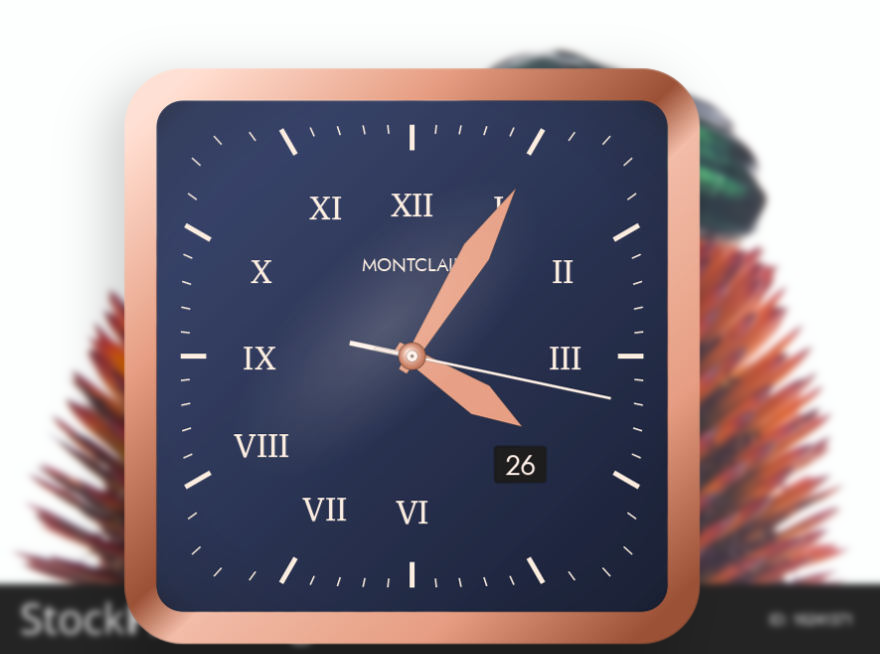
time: 4.05.17
